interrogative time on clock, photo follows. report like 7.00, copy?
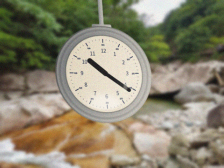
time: 10.21
